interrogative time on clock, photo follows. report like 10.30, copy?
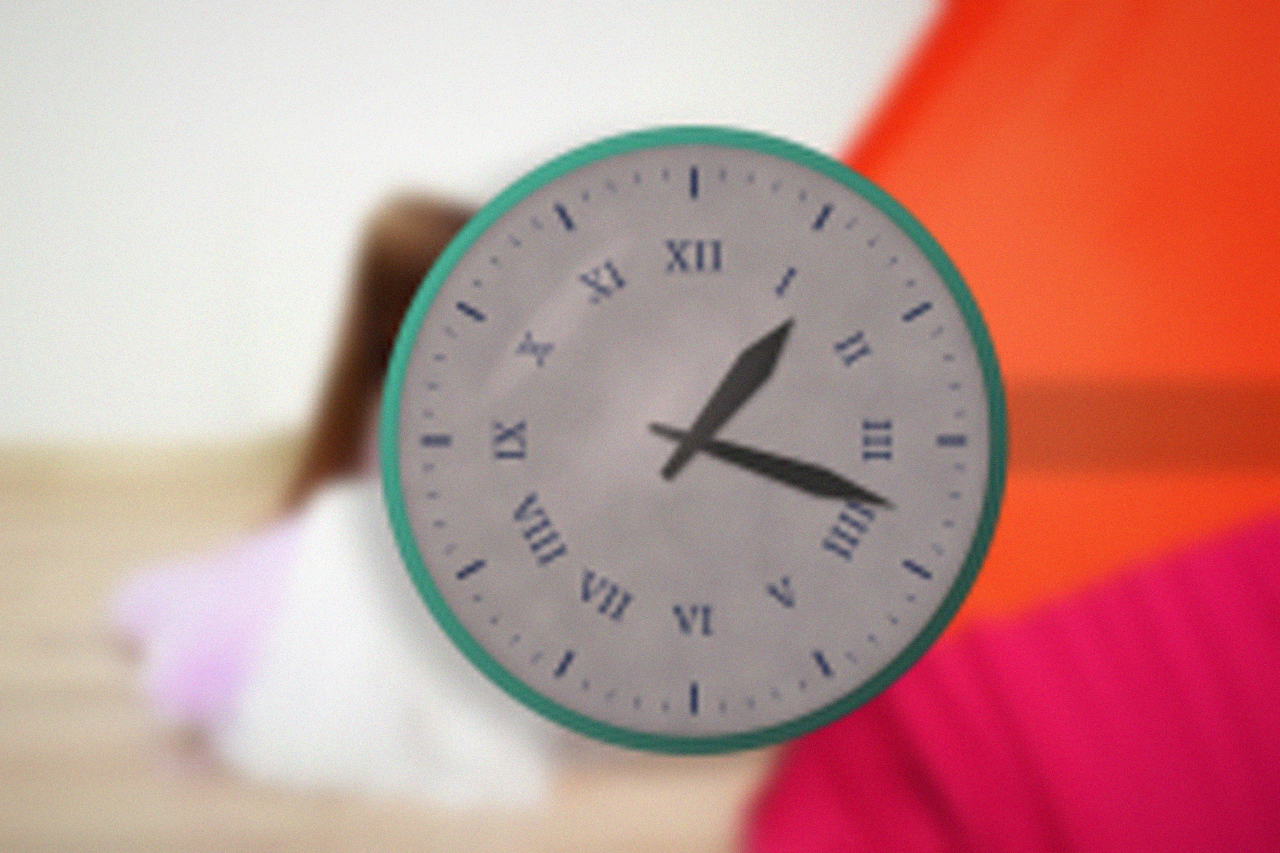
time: 1.18
